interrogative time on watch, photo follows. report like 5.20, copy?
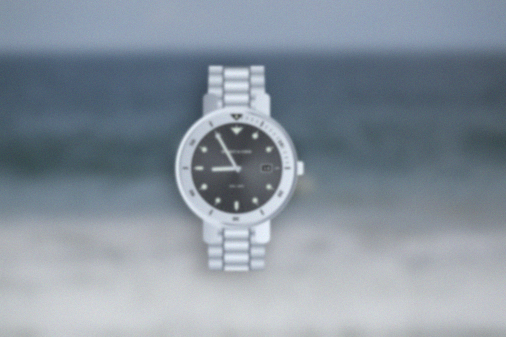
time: 8.55
